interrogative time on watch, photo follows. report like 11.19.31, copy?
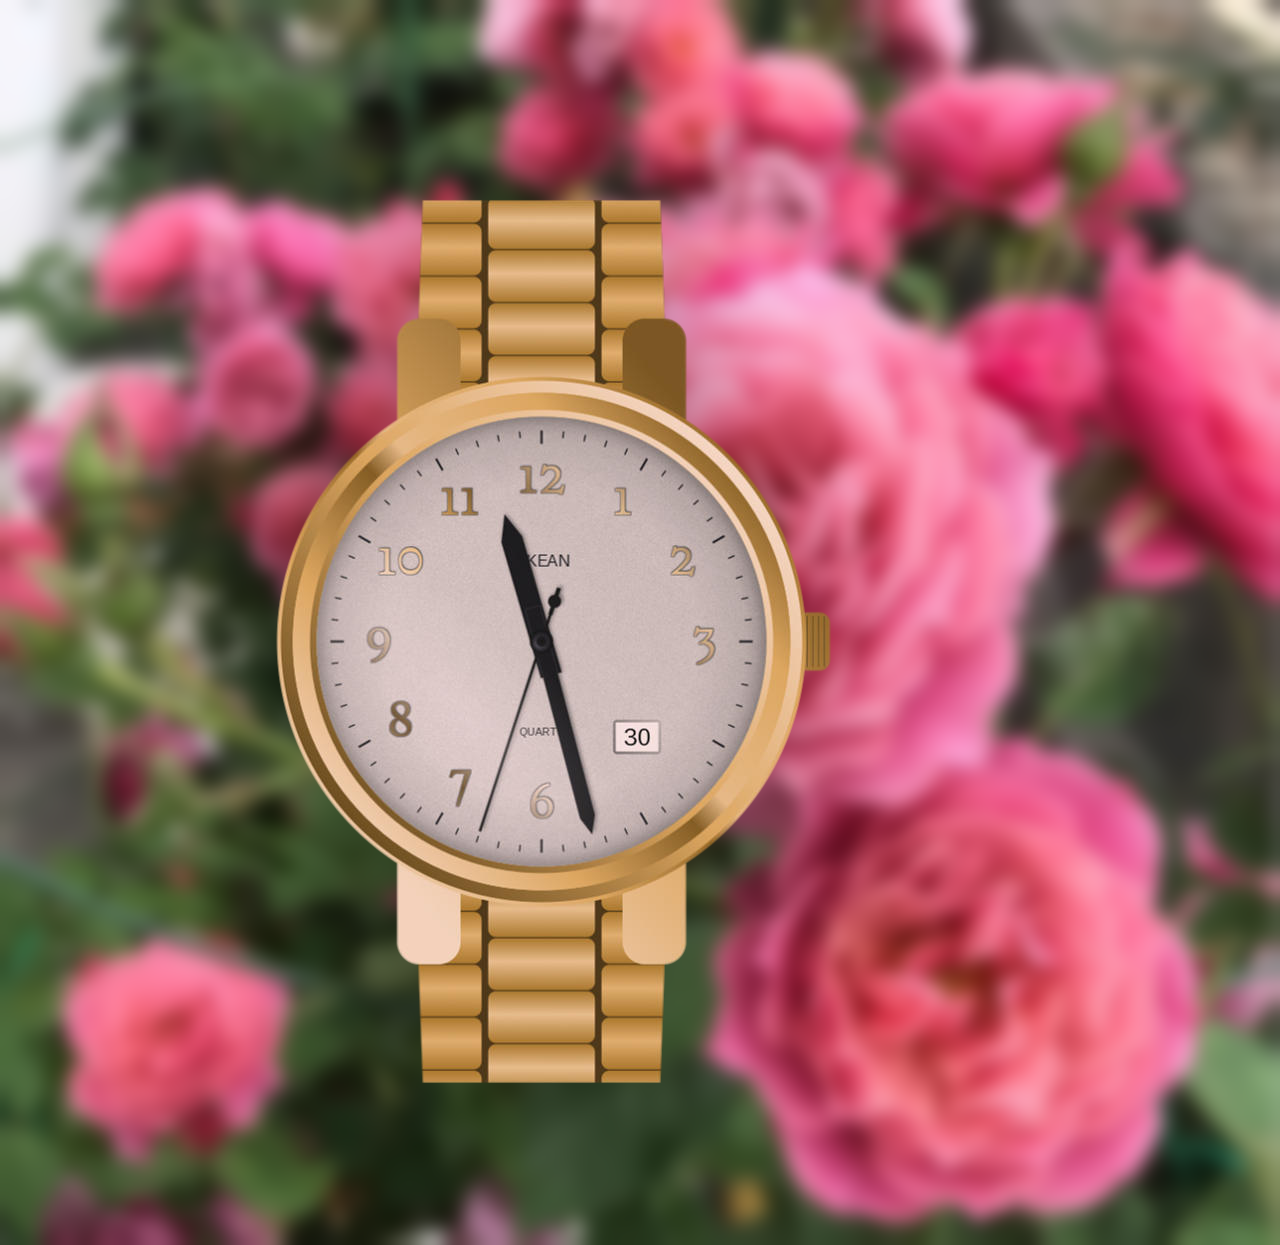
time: 11.27.33
